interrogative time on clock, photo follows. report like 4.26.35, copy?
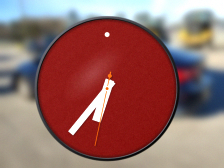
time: 6.36.32
